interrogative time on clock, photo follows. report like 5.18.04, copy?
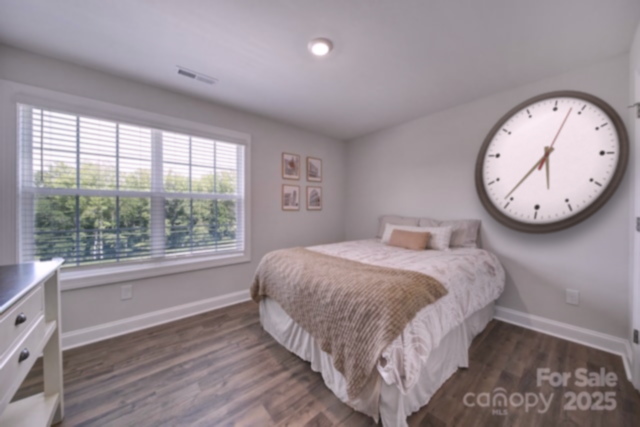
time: 5.36.03
